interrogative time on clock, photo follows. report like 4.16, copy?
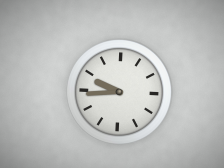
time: 9.44
